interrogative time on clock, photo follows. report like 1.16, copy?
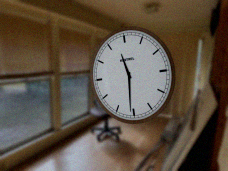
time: 11.31
